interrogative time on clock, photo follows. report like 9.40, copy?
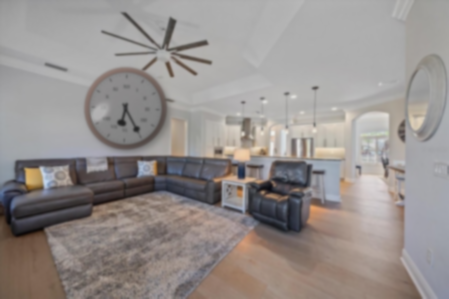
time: 6.25
